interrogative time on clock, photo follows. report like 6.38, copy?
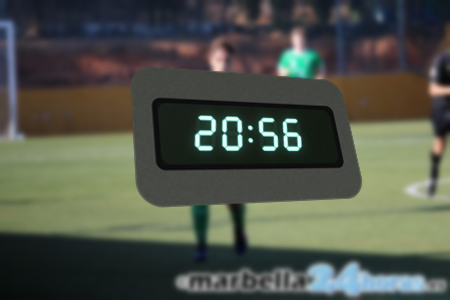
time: 20.56
